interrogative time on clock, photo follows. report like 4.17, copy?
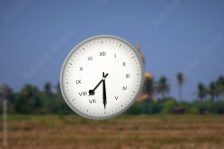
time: 7.30
